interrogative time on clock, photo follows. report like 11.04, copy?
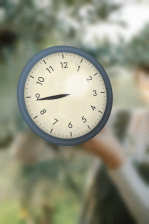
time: 8.44
